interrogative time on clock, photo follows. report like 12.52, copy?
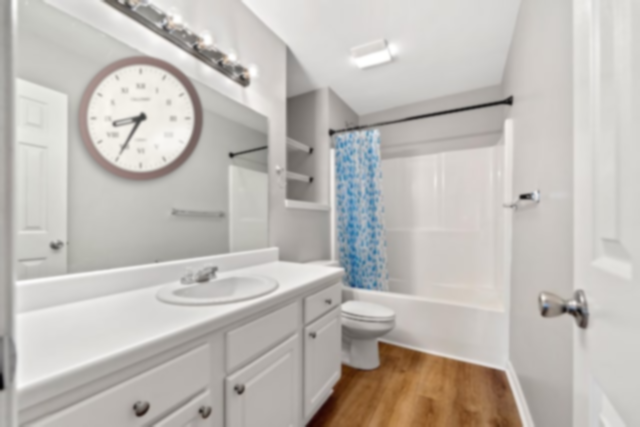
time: 8.35
